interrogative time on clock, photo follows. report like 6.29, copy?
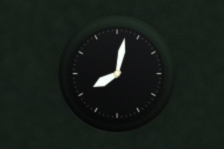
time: 8.02
